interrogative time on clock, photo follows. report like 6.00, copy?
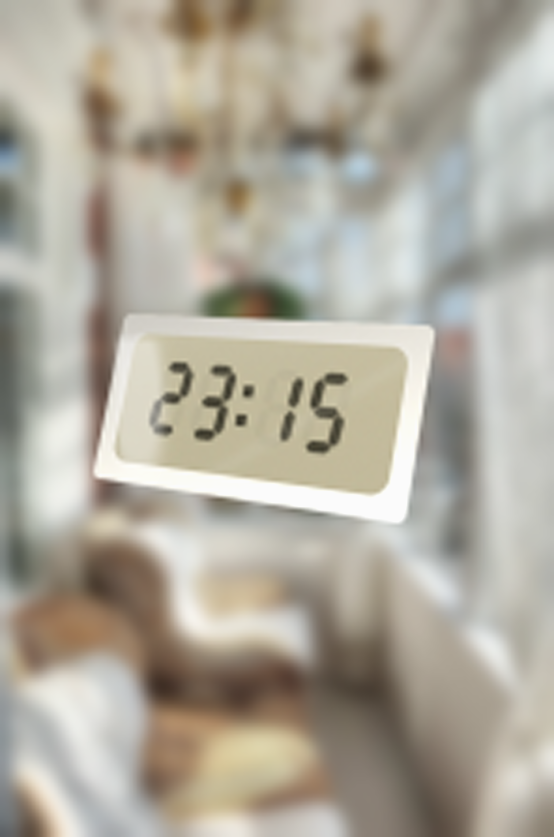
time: 23.15
